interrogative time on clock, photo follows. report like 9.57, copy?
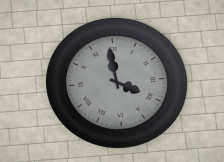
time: 3.59
